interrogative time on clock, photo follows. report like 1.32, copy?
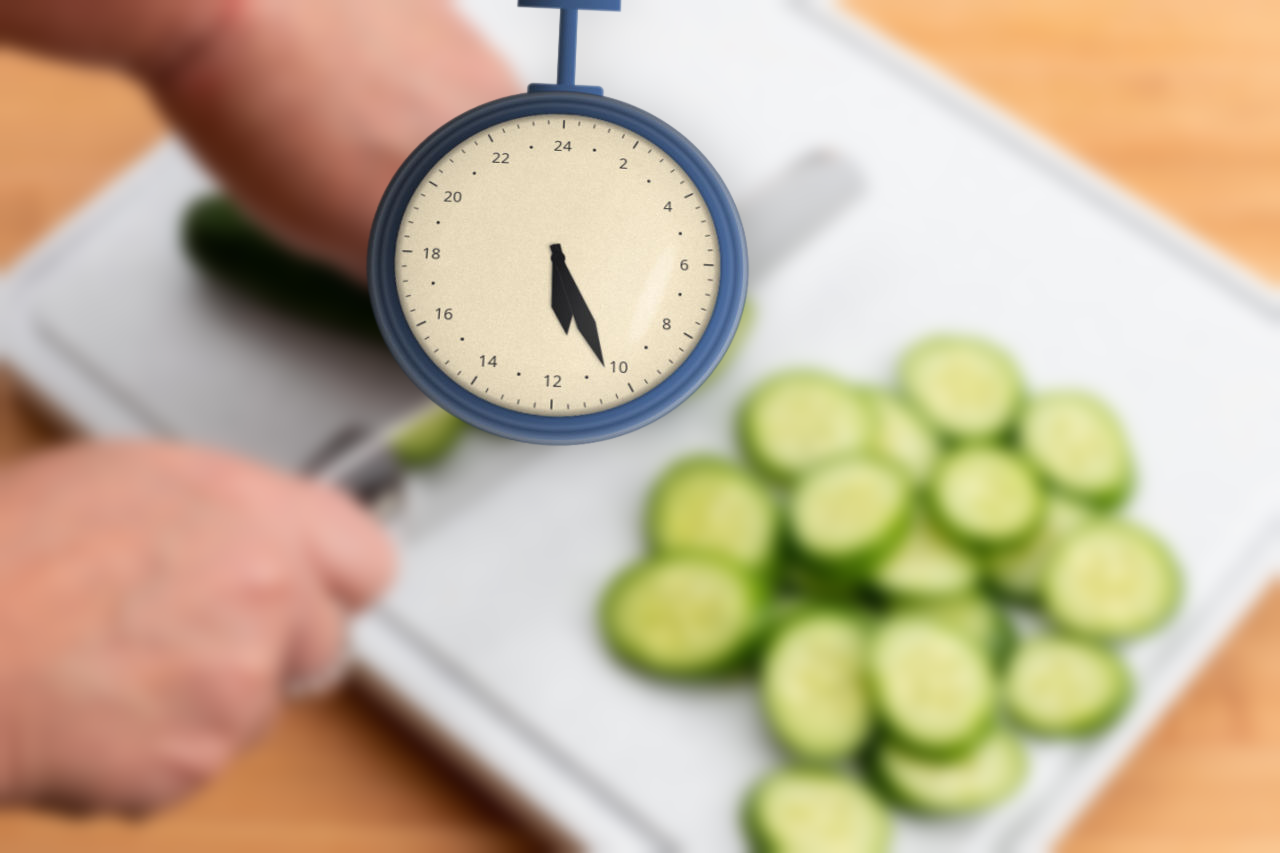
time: 11.26
